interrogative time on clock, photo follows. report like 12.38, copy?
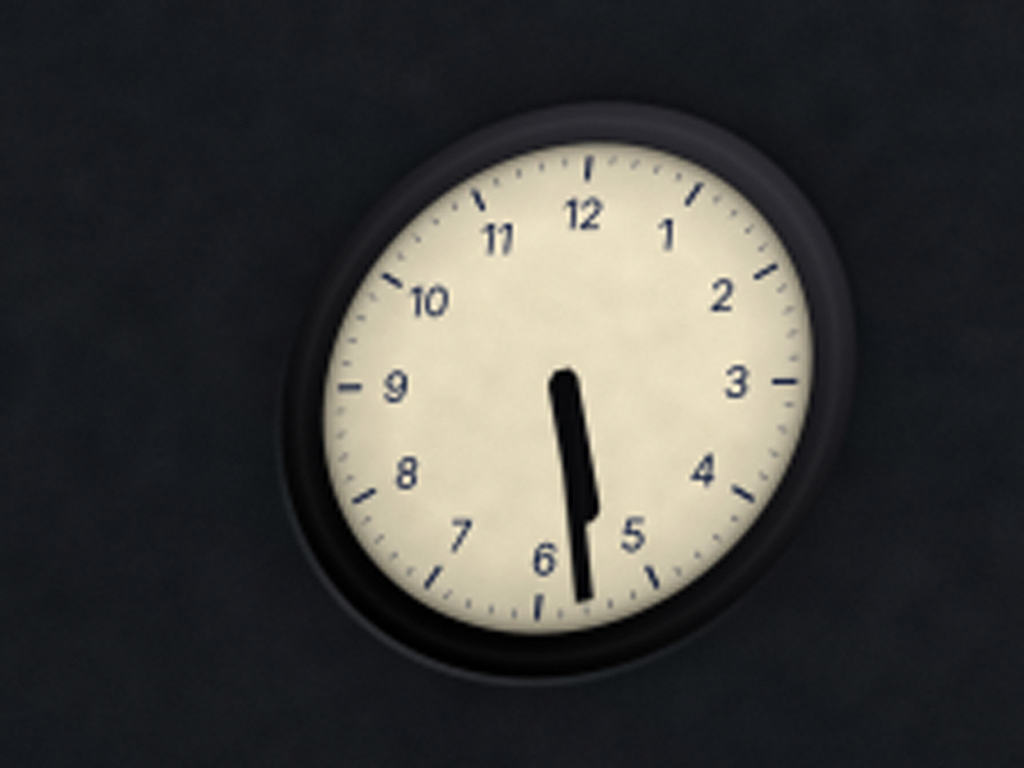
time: 5.28
